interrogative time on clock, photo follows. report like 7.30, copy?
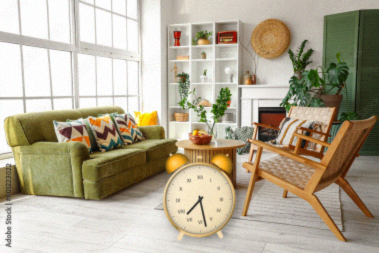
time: 7.28
